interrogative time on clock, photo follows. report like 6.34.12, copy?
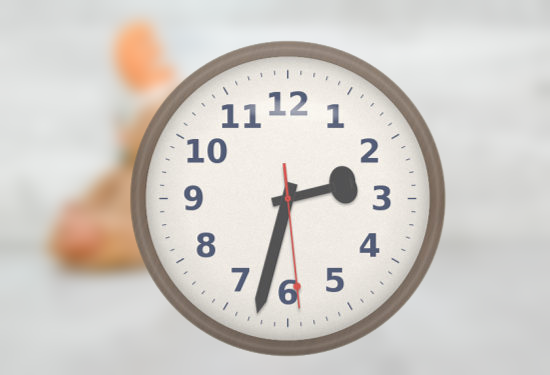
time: 2.32.29
